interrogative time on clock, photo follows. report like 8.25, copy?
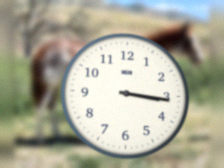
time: 3.16
